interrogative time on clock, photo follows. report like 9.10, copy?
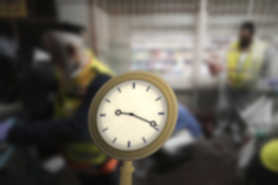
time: 9.19
